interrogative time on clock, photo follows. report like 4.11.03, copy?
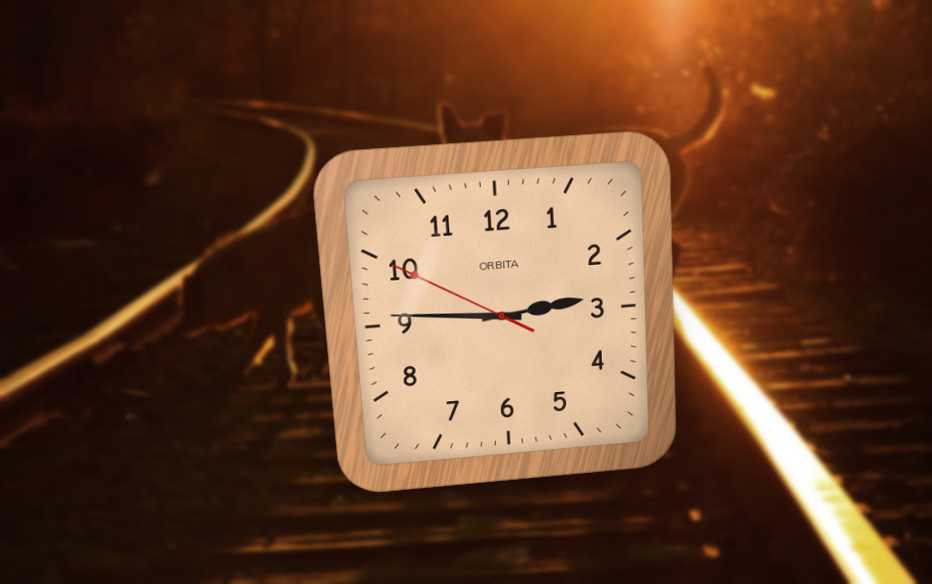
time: 2.45.50
